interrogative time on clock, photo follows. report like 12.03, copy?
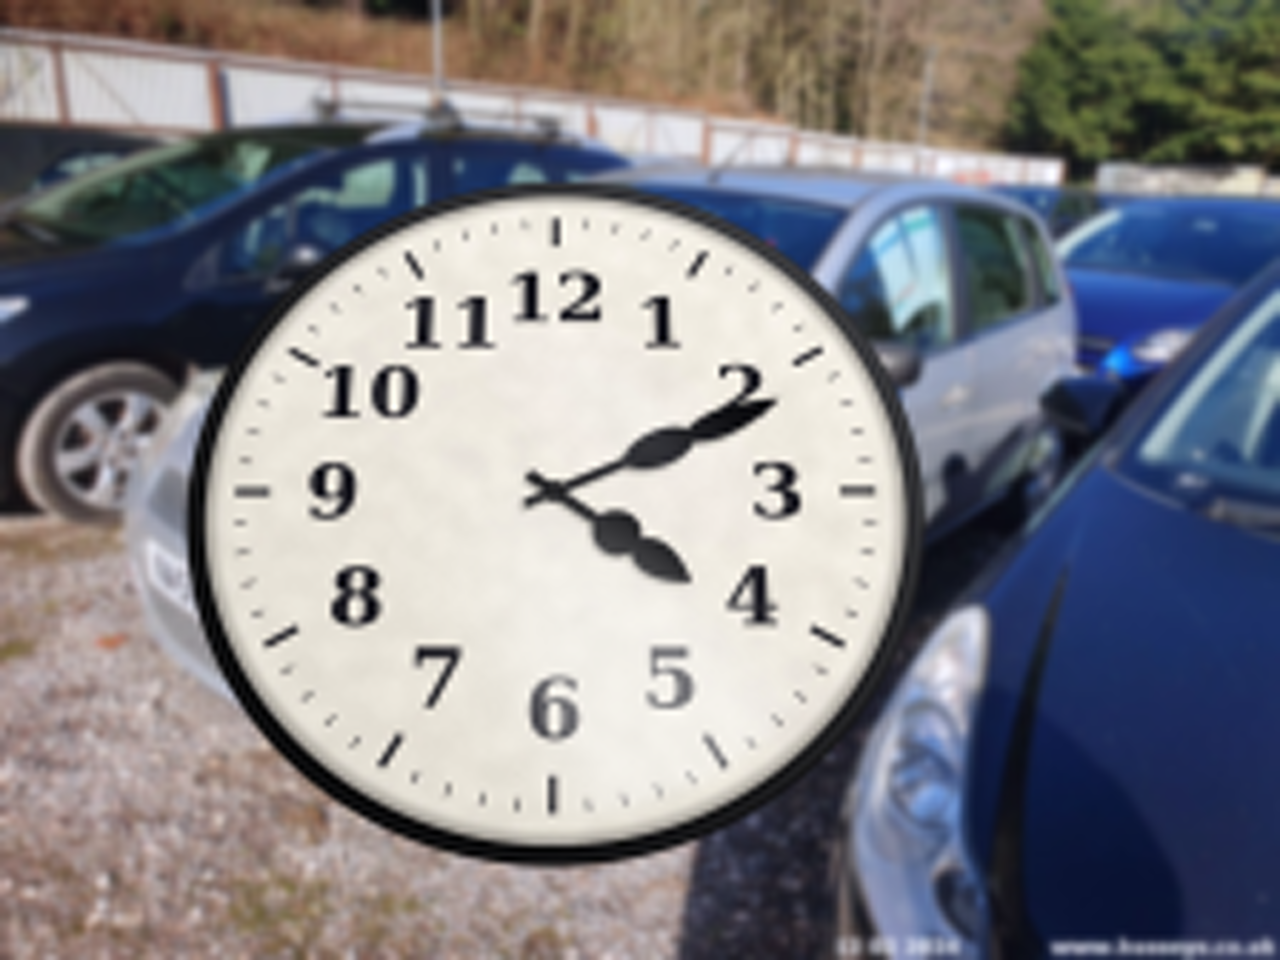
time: 4.11
